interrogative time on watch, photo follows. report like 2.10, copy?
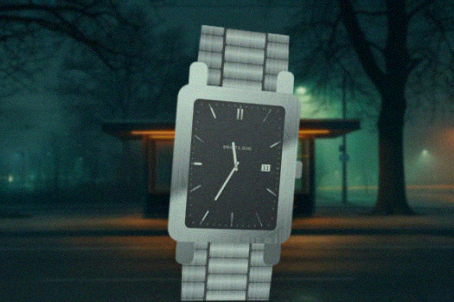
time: 11.35
